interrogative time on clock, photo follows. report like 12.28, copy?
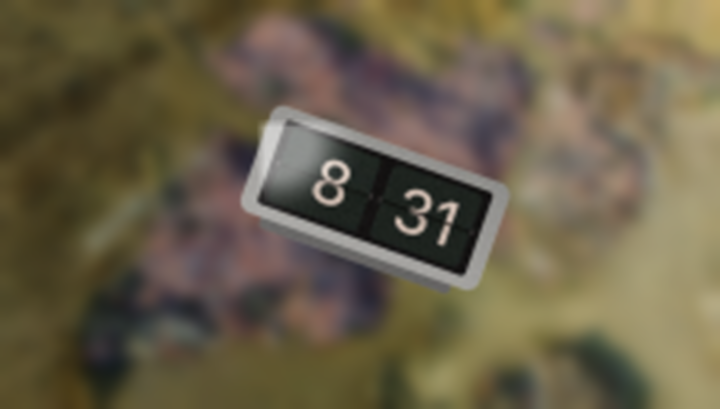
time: 8.31
